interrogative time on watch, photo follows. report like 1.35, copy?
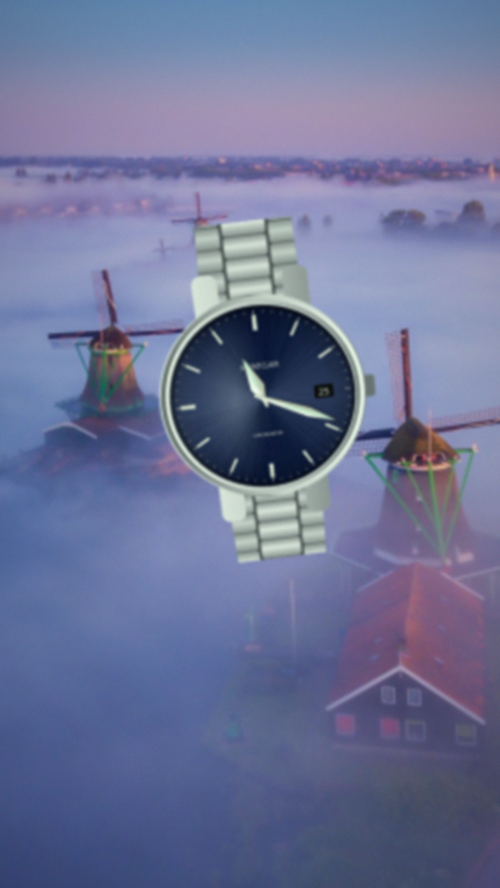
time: 11.19
